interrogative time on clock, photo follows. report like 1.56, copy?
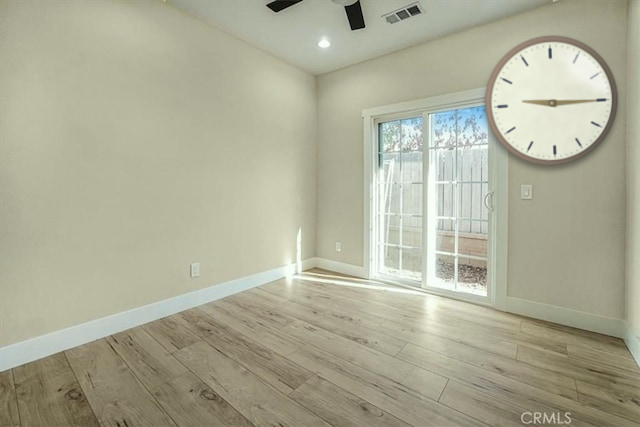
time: 9.15
